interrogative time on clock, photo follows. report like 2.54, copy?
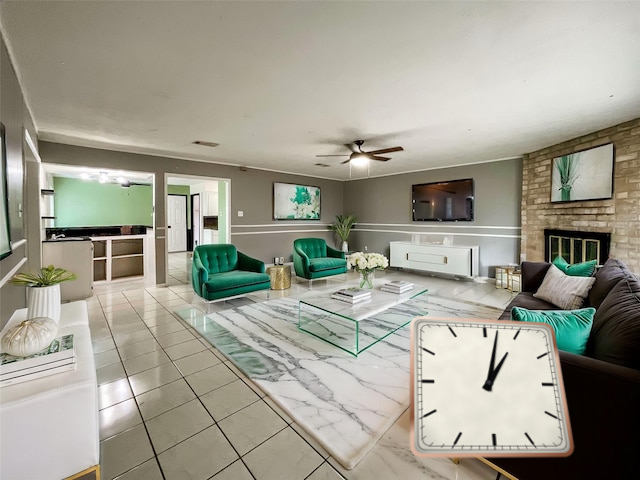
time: 1.02
